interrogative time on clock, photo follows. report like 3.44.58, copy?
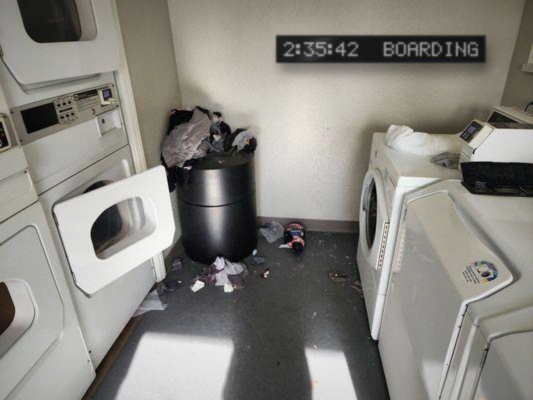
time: 2.35.42
